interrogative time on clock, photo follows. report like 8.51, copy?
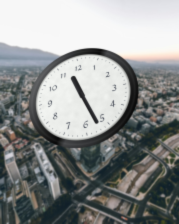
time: 11.27
